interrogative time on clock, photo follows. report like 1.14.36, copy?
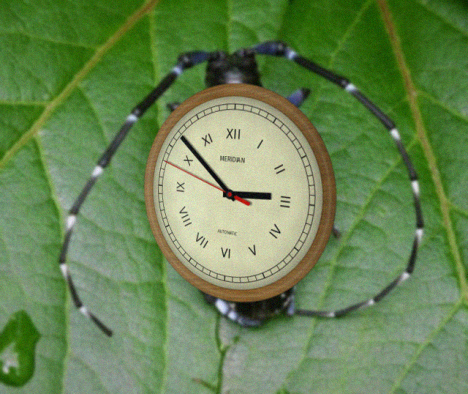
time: 2.51.48
